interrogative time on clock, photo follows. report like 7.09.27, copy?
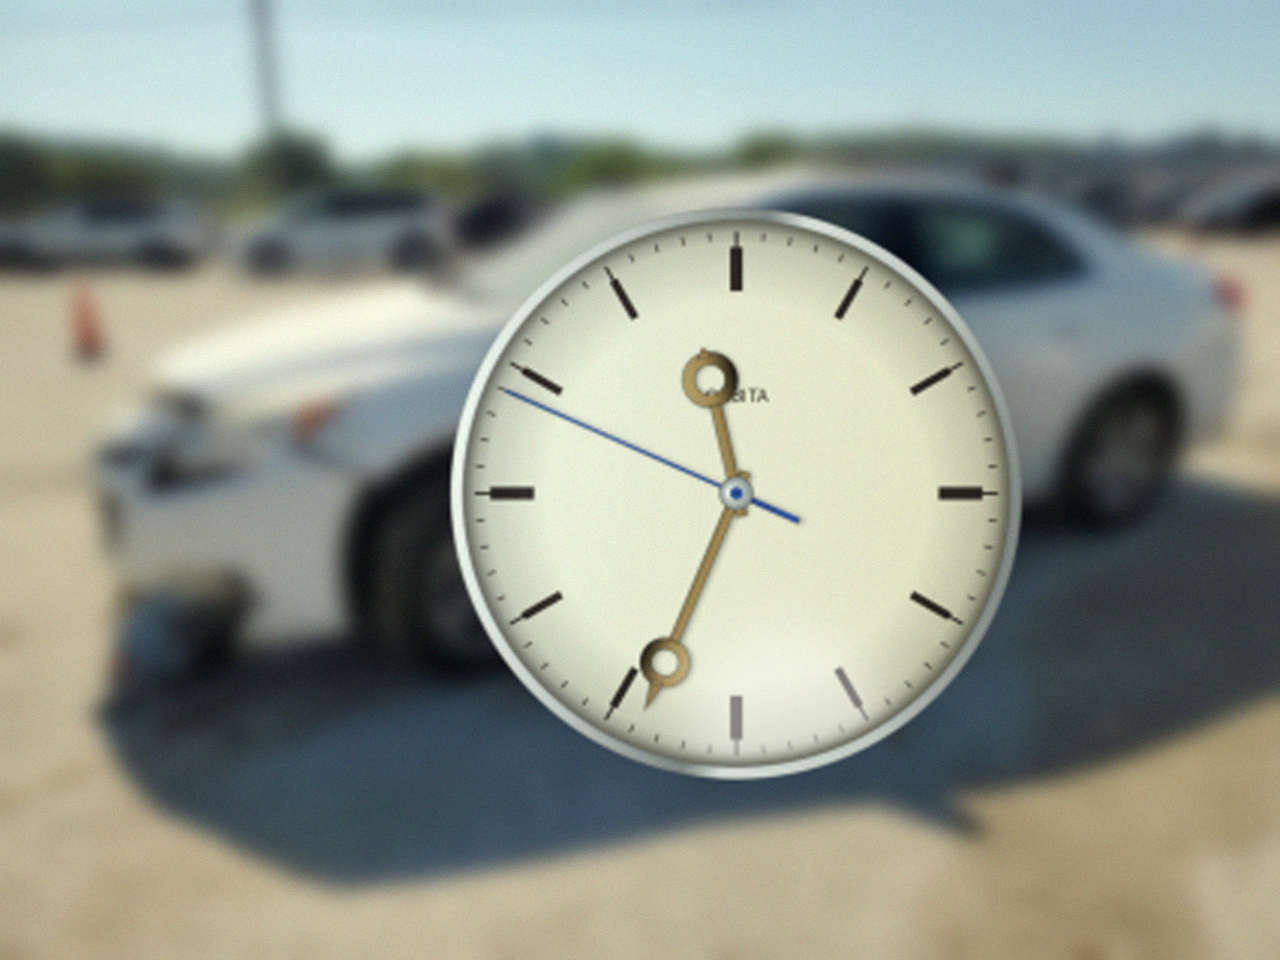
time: 11.33.49
